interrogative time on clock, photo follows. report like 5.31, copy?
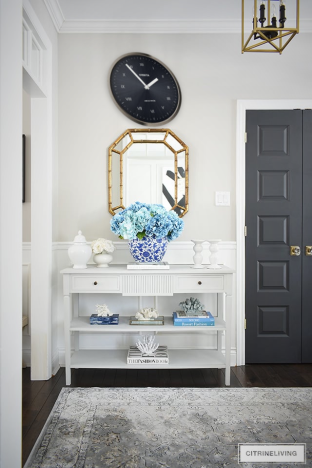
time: 1.54
